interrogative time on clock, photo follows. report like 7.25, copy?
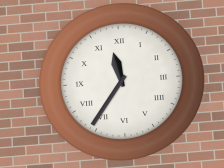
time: 11.36
